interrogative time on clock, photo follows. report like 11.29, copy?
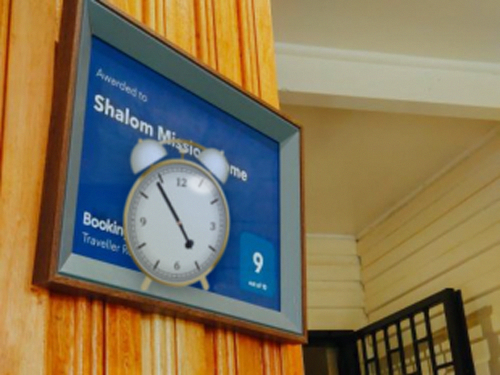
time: 4.54
